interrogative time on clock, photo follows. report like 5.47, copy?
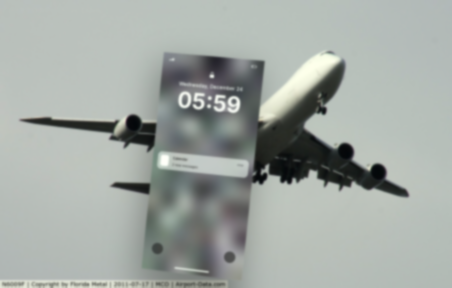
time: 5.59
